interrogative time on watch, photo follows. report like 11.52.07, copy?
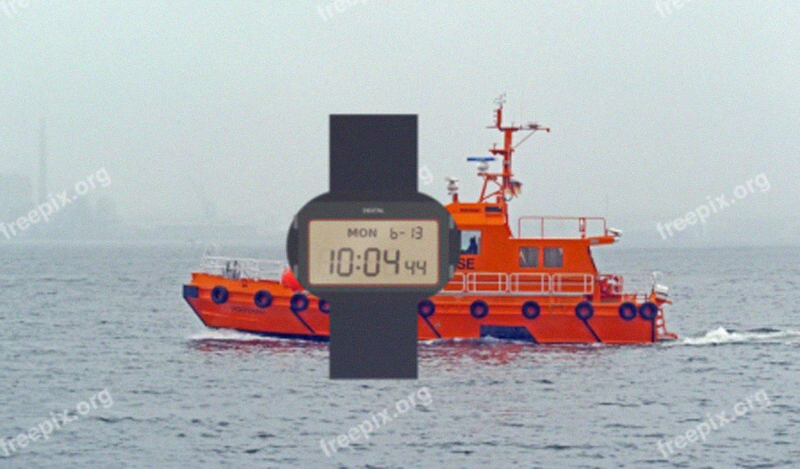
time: 10.04.44
